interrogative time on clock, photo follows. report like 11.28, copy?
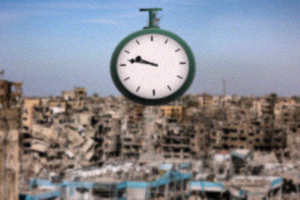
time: 9.47
